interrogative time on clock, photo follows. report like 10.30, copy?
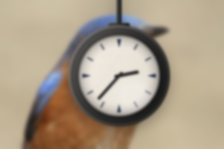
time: 2.37
